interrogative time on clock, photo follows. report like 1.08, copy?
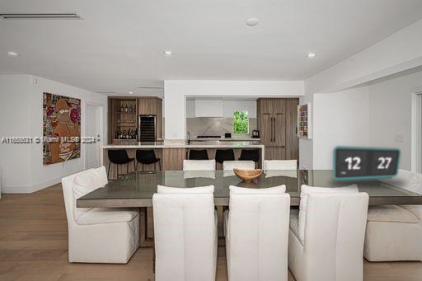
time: 12.27
